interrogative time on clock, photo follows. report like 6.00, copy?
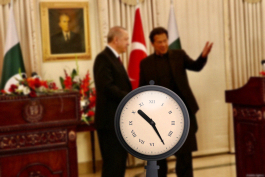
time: 10.25
